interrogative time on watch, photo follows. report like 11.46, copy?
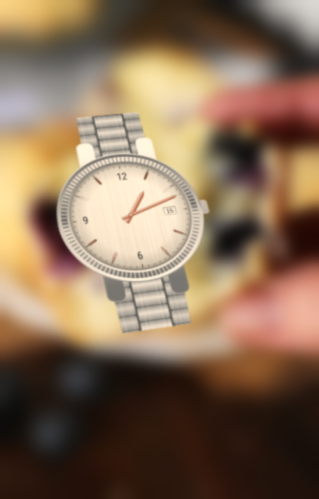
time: 1.12
